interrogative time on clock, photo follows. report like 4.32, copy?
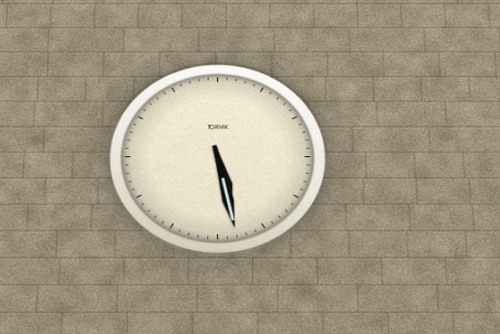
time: 5.28
